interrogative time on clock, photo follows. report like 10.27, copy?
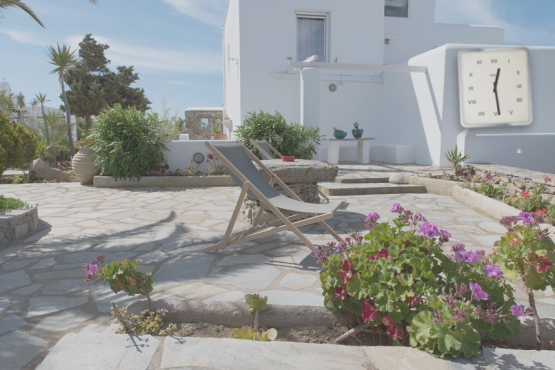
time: 12.29
